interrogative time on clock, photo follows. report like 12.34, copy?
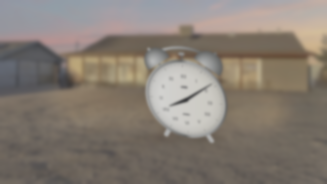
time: 8.09
